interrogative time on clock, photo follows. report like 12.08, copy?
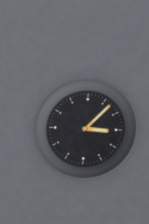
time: 3.07
